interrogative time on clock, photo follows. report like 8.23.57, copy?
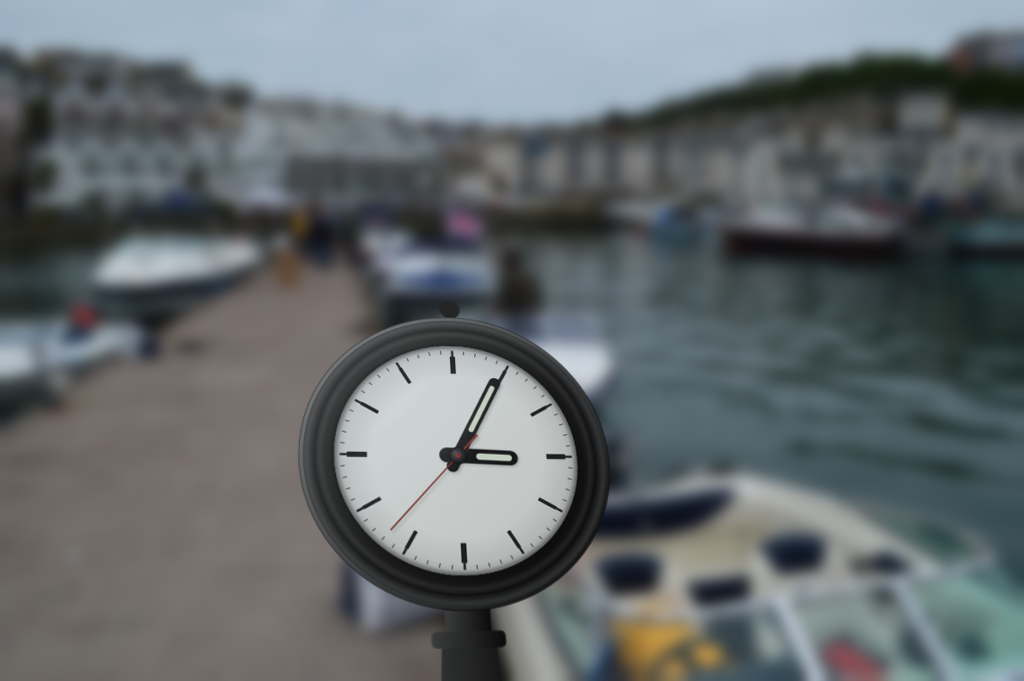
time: 3.04.37
